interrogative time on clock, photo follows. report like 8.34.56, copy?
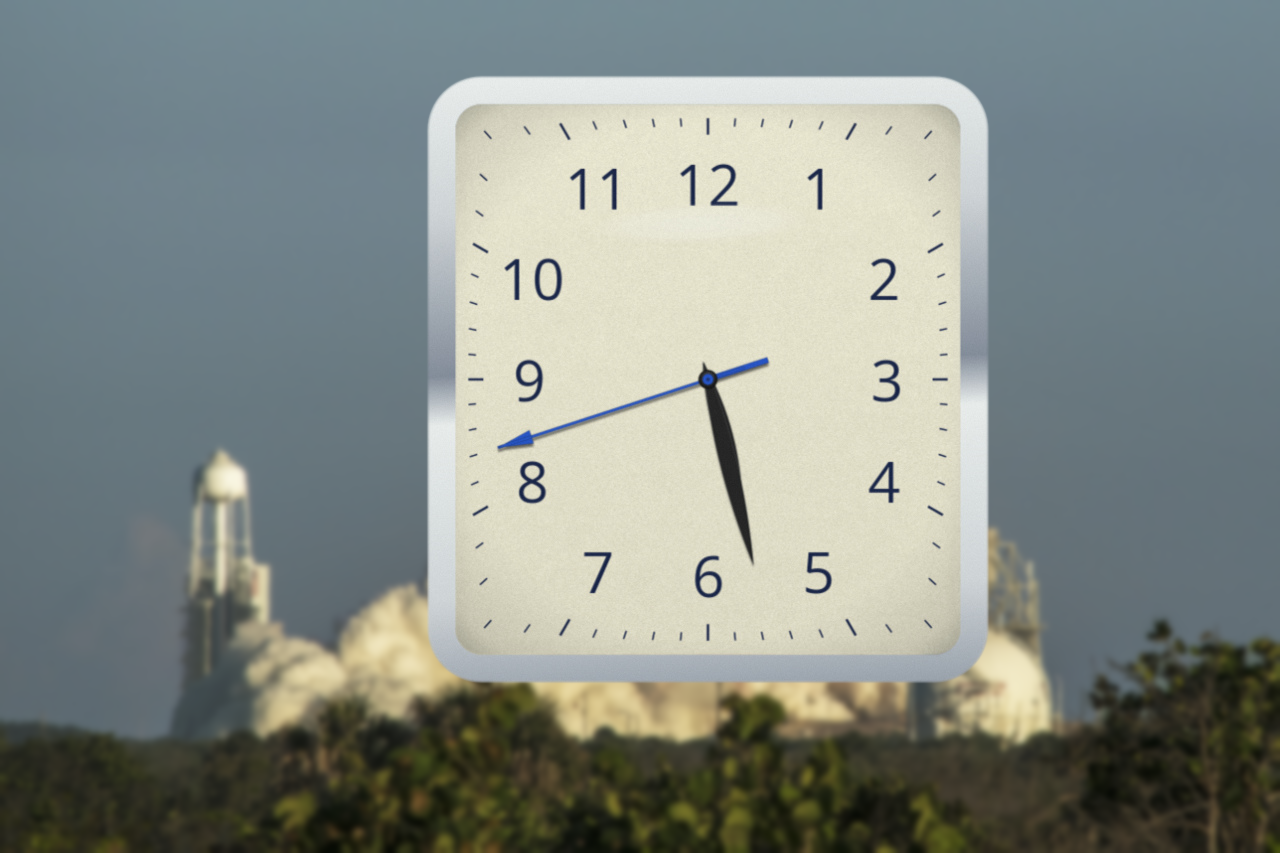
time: 5.27.42
